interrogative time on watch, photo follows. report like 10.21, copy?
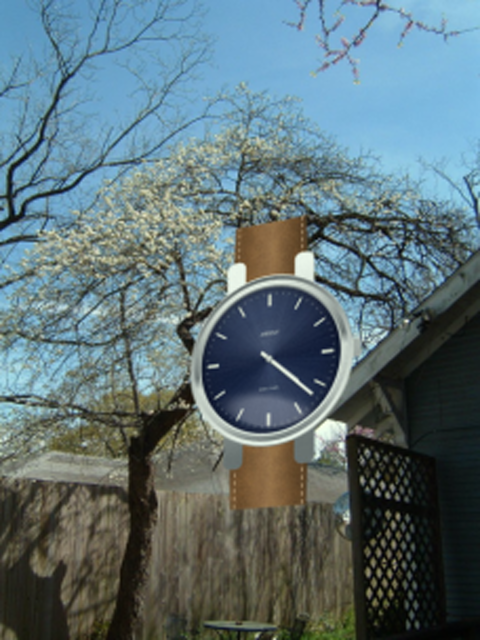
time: 4.22
